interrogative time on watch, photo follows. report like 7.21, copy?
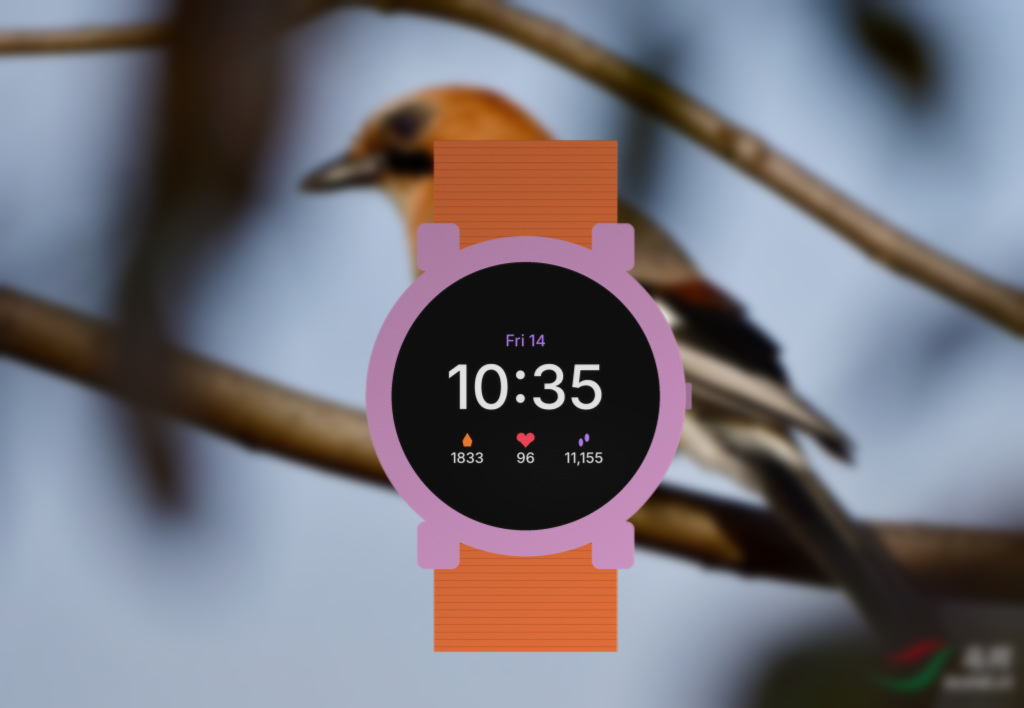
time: 10.35
